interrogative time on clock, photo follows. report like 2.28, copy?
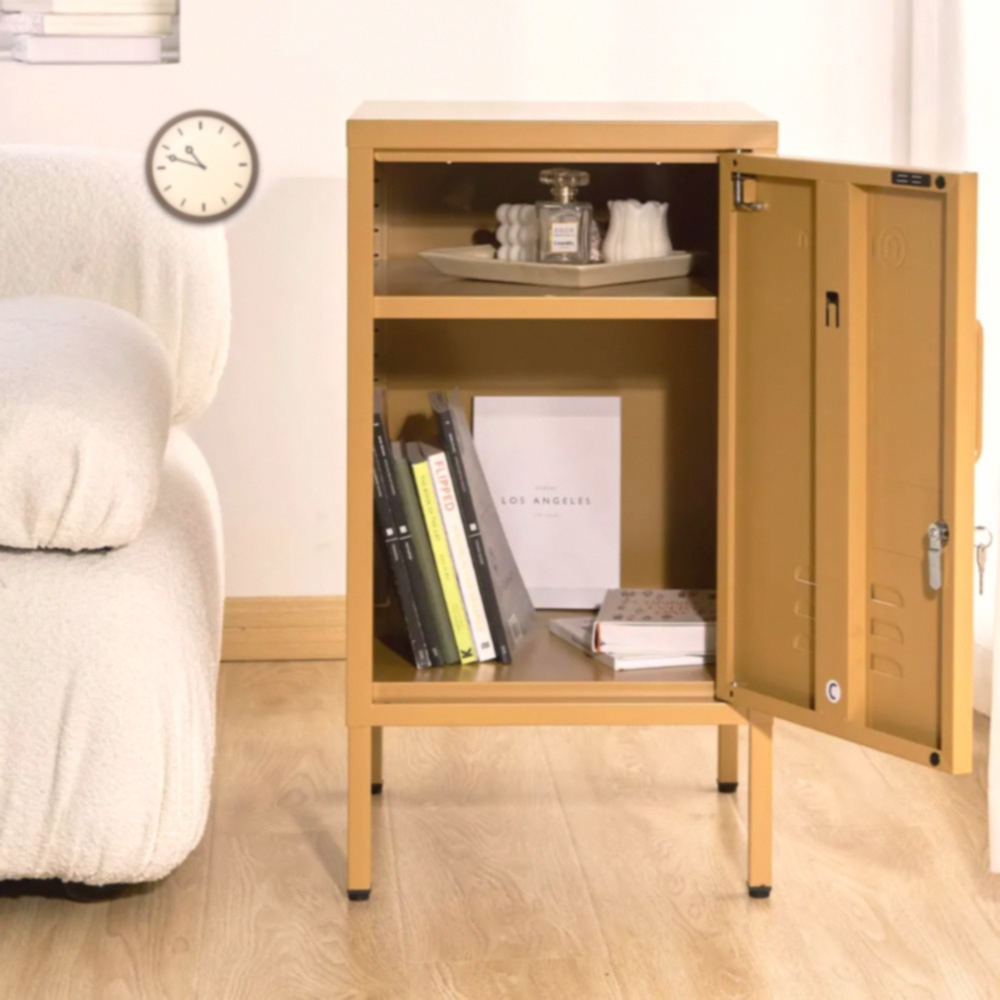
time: 10.48
